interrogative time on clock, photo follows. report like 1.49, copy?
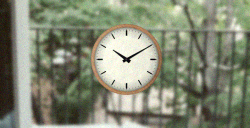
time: 10.10
